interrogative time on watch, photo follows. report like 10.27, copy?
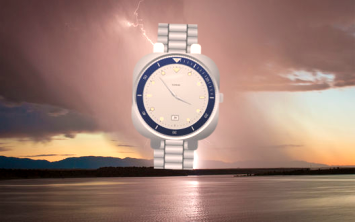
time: 3.53
